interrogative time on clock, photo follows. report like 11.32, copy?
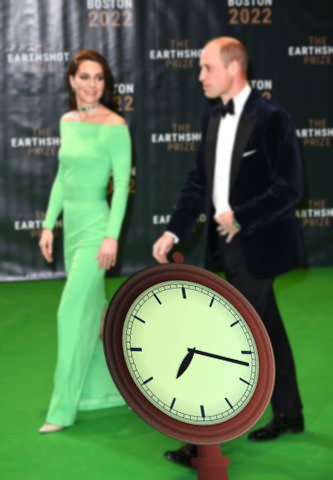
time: 7.17
